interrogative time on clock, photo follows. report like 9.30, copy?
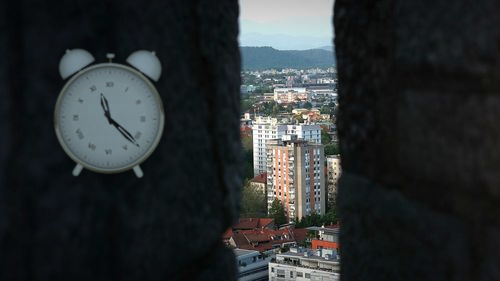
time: 11.22
